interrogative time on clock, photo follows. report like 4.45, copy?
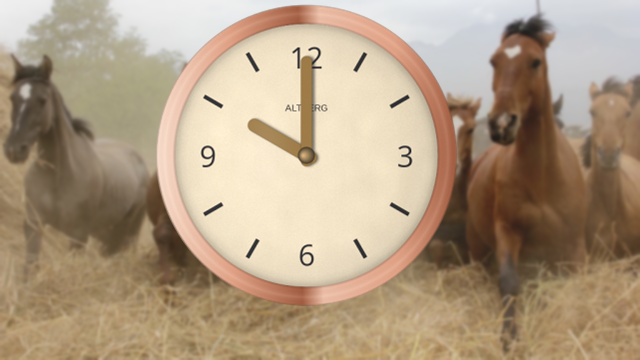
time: 10.00
